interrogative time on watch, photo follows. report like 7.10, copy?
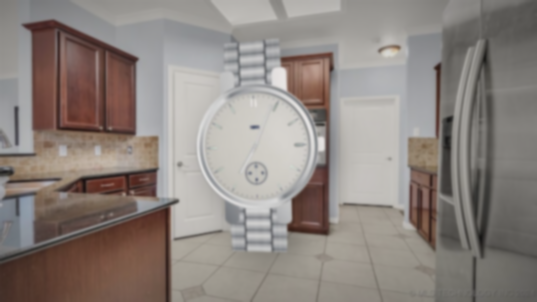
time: 7.04
